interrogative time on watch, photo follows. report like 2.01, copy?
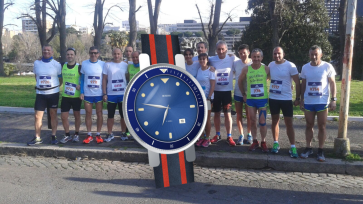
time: 6.47
